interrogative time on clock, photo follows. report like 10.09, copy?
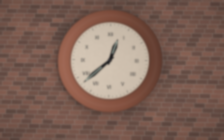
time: 12.38
